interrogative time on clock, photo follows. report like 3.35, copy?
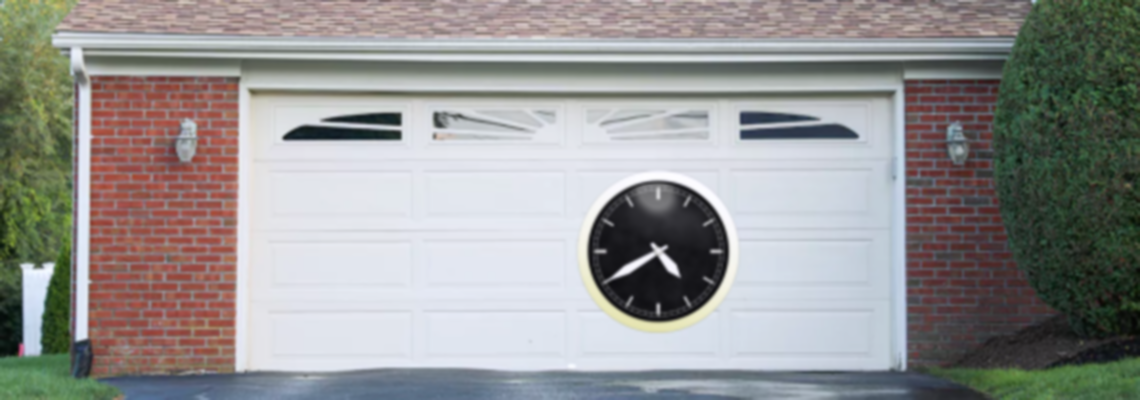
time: 4.40
